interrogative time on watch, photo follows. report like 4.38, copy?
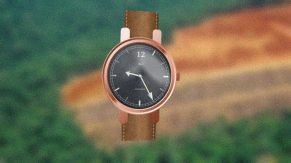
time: 9.25
